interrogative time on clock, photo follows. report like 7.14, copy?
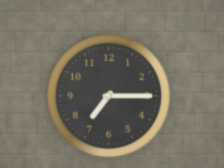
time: 7.15
